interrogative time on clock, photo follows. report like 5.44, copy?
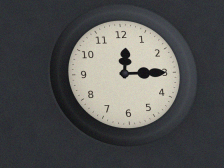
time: 12.15
